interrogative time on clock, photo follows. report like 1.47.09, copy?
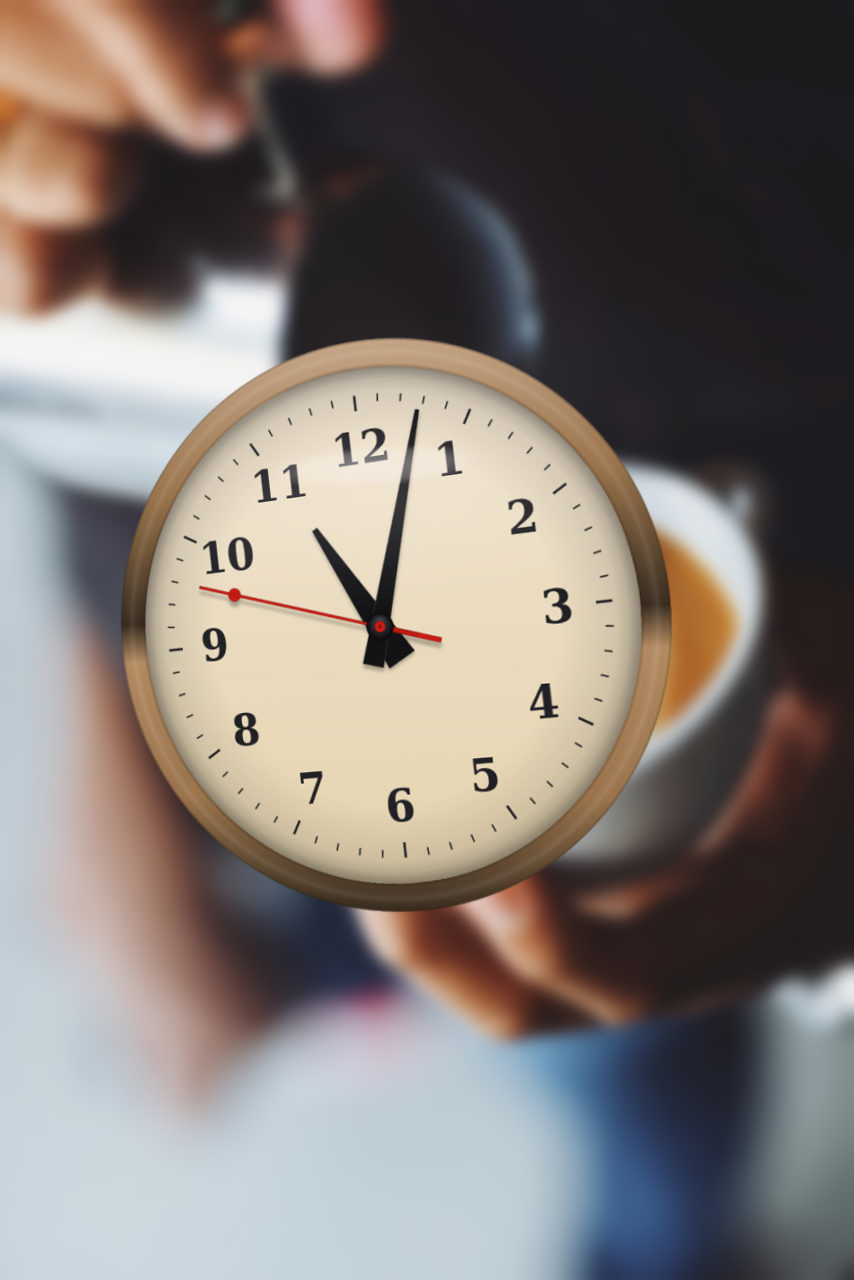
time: 11.02.48
